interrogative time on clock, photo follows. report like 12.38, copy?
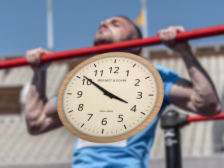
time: 3.51
